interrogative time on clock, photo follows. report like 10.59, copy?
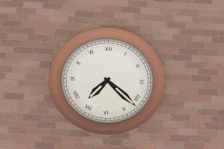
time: 7.22
